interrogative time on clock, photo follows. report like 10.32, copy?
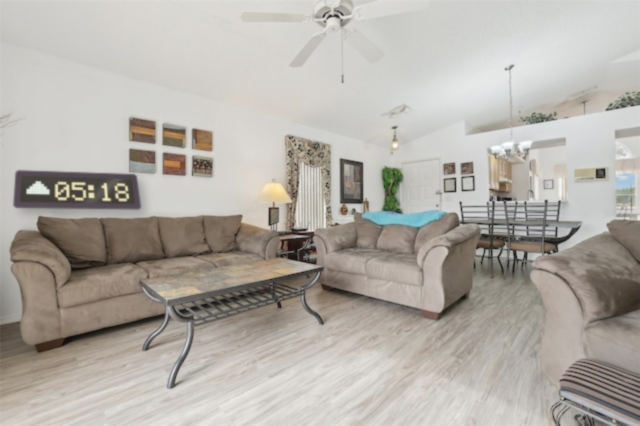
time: 5.18
